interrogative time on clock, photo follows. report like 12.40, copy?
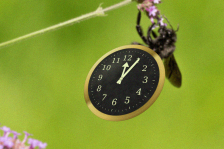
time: 12.05
